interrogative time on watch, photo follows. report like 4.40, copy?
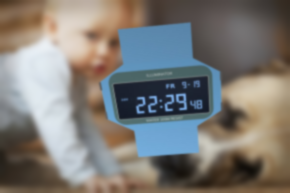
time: 22.29
